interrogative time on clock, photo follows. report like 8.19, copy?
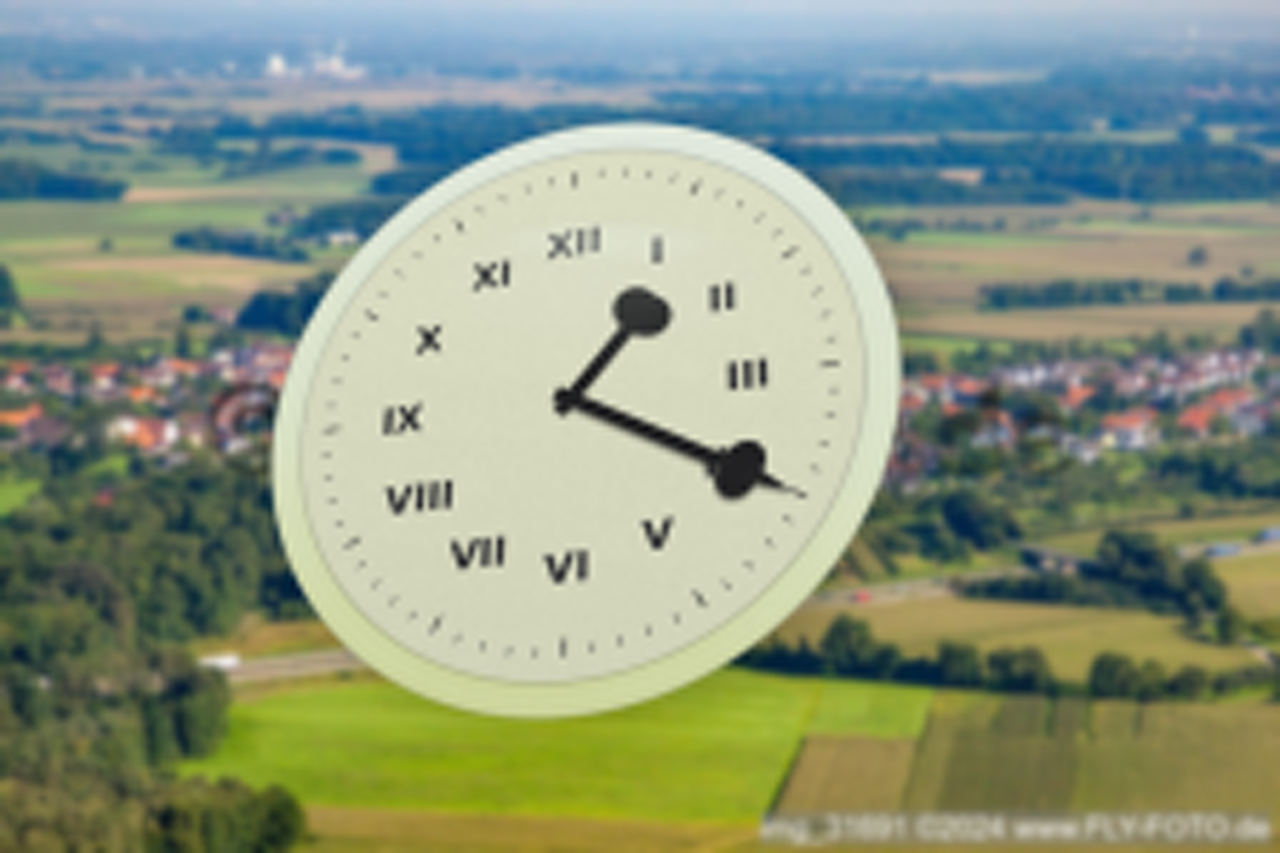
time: 1.20
